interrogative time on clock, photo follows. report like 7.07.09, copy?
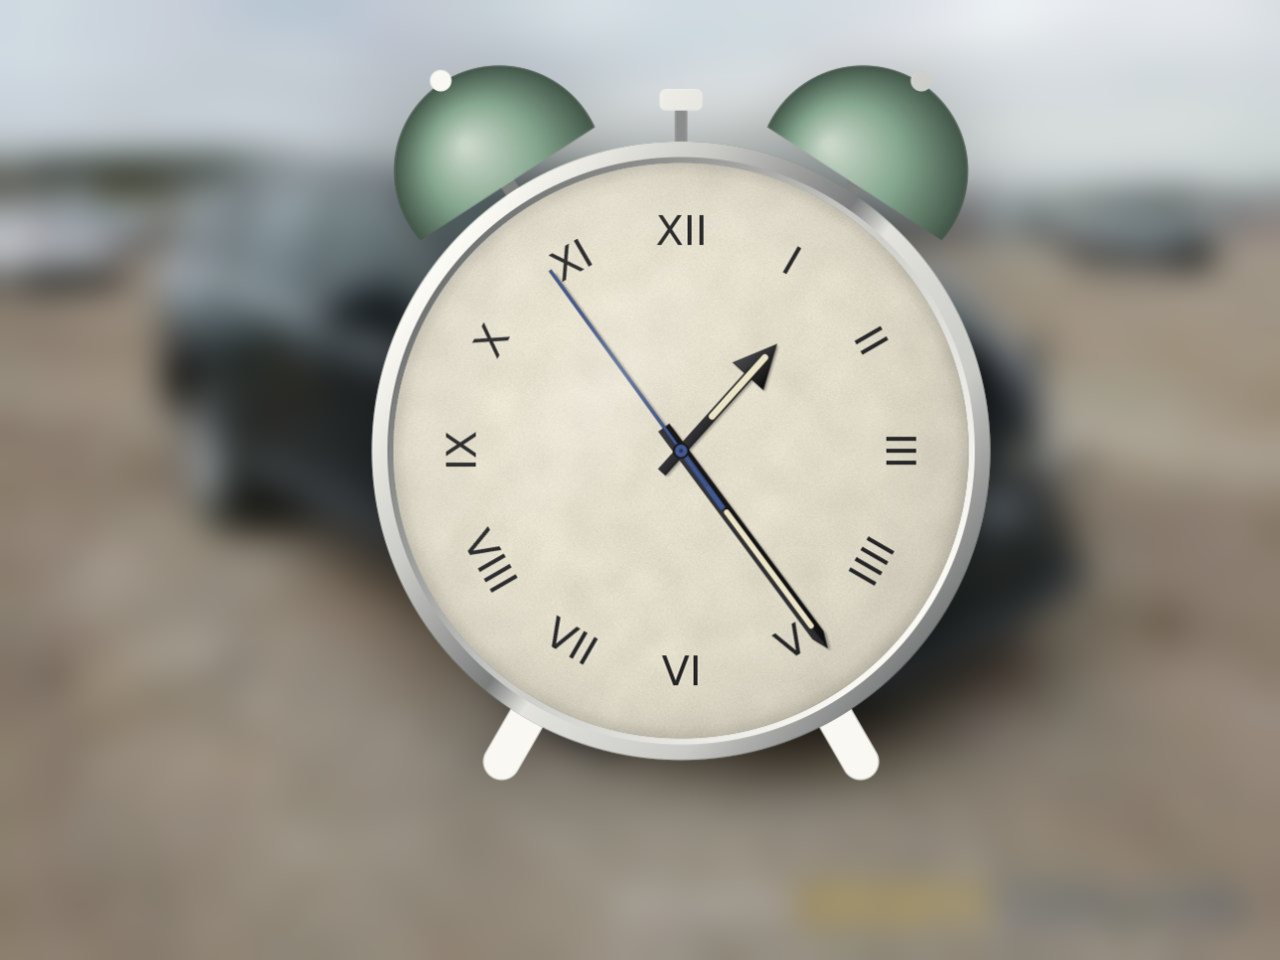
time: 1.23.54
